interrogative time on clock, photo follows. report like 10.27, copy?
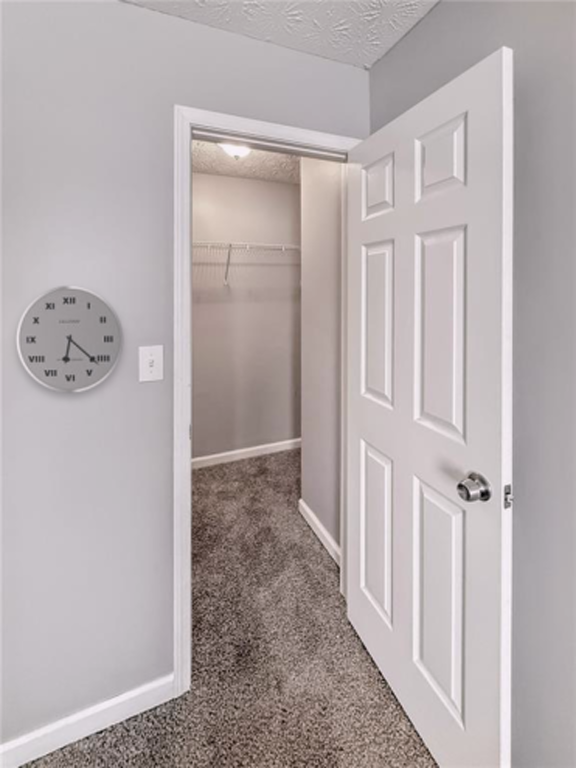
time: 6.22
